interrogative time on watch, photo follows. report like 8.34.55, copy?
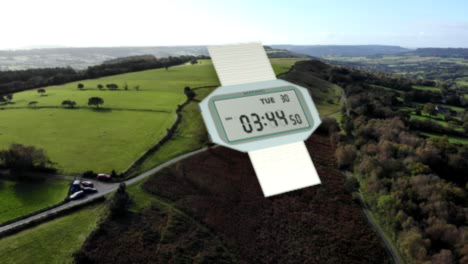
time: 3.44.50
